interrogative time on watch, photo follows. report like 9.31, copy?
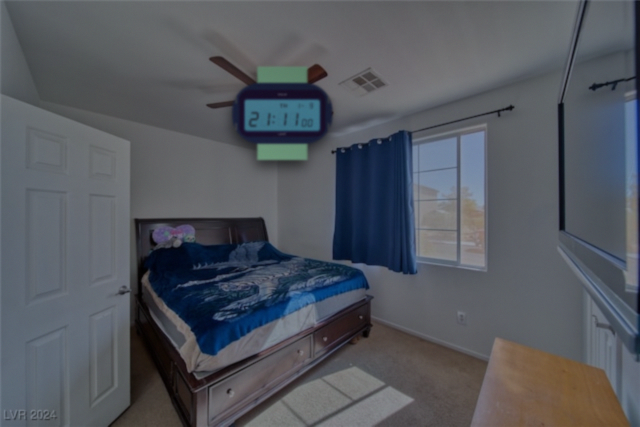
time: 21.11
